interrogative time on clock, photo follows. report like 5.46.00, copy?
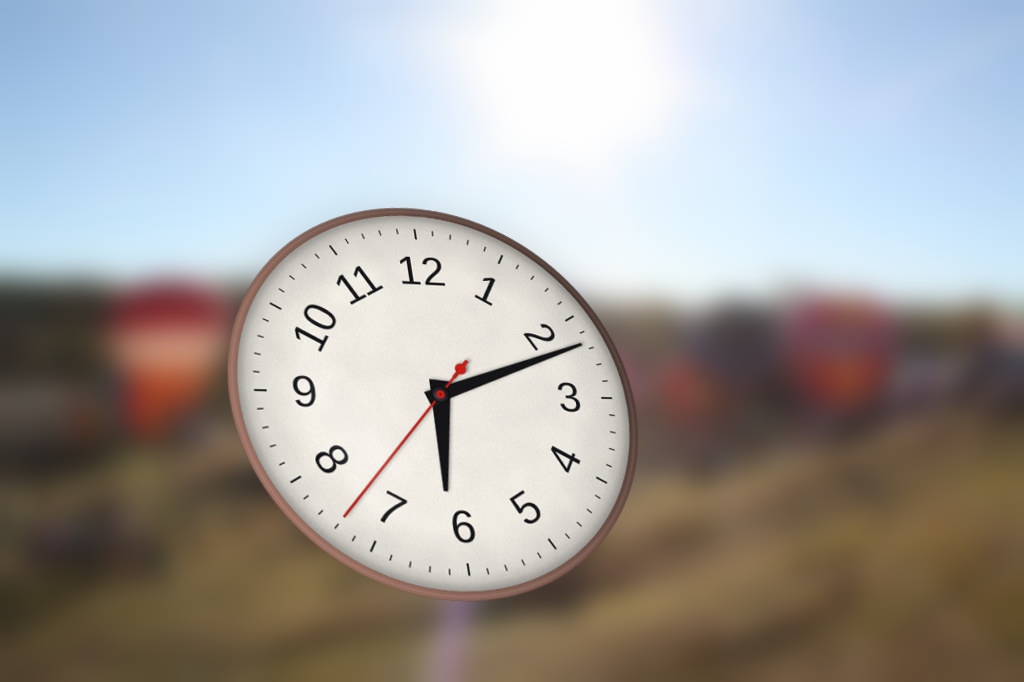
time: 6.11.37
